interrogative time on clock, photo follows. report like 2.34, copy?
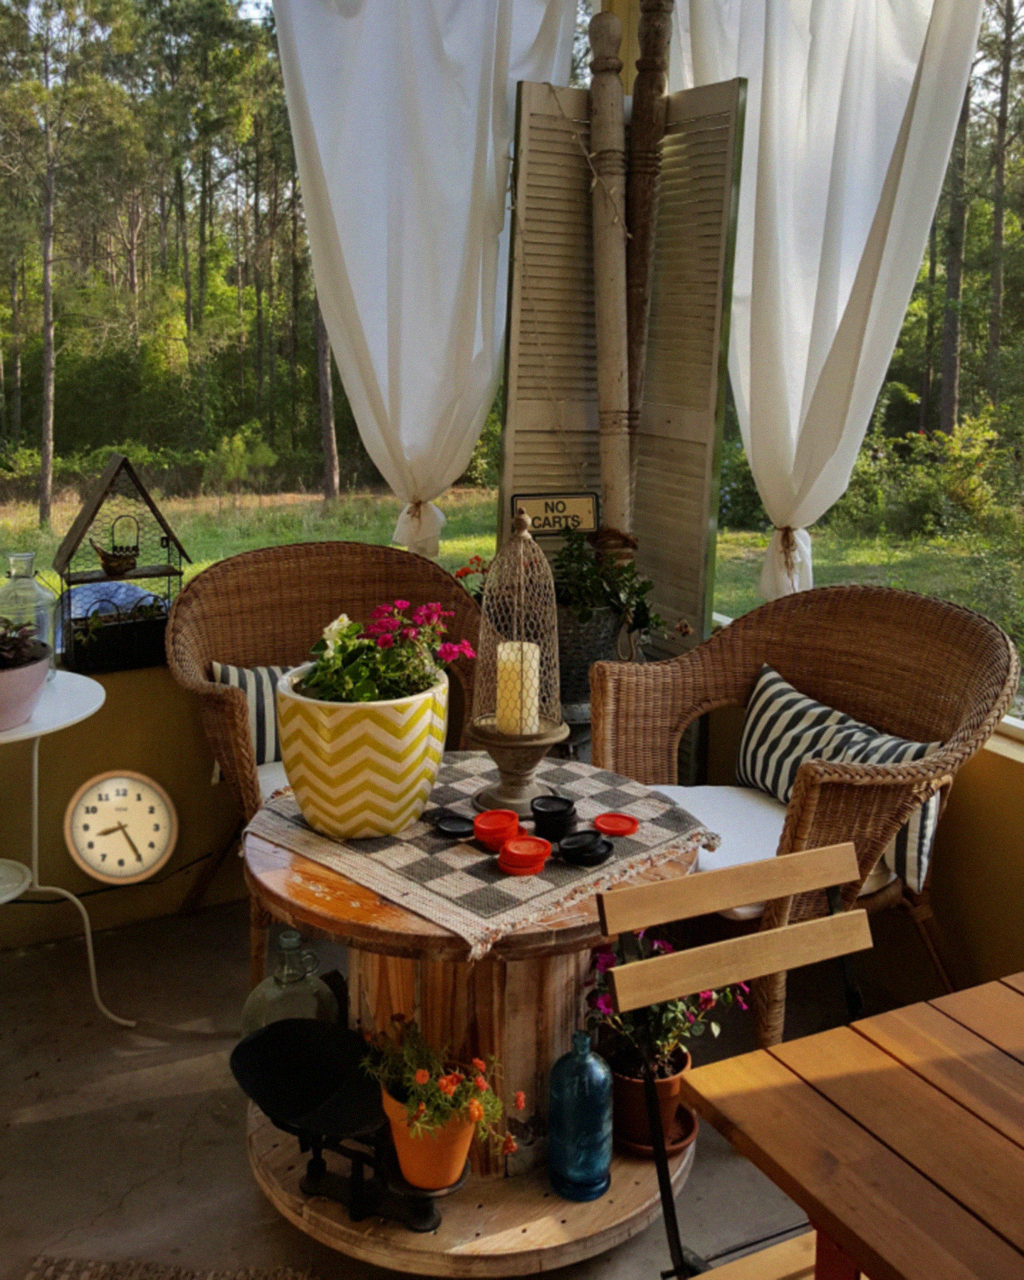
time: 8.25
